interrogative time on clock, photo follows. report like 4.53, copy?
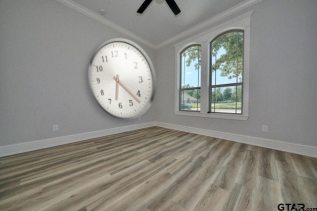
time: 6.22
